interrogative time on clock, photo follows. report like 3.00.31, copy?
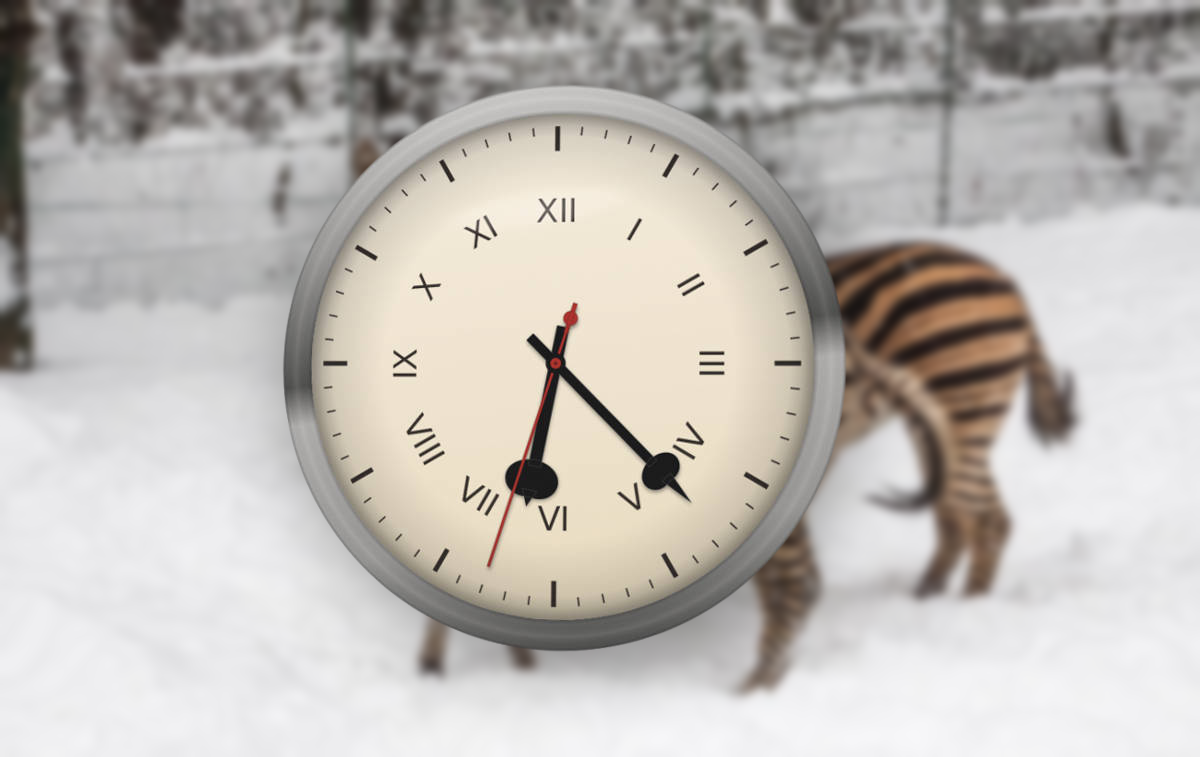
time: 6.22.33
